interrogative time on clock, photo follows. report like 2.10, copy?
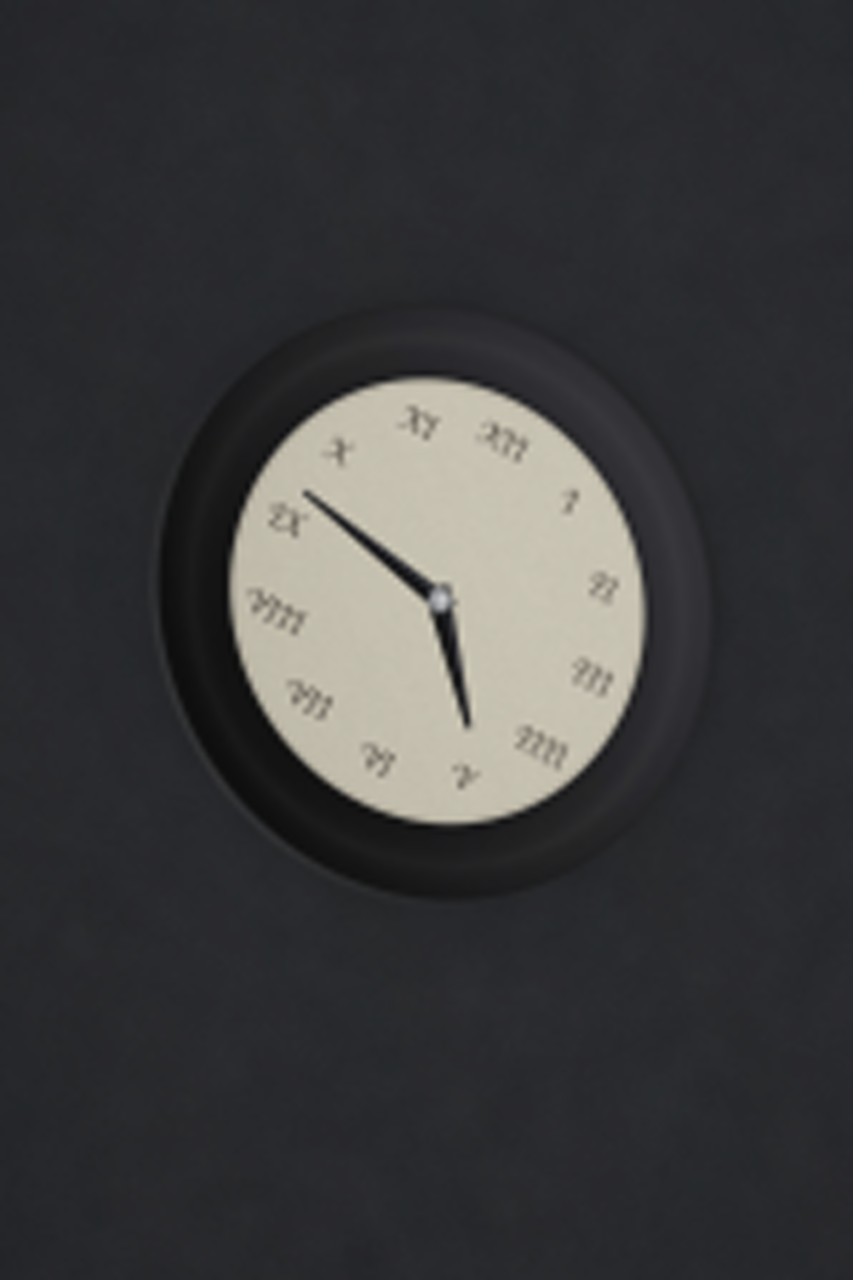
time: 4.47
